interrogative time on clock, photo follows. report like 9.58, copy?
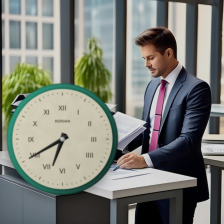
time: 6.40
